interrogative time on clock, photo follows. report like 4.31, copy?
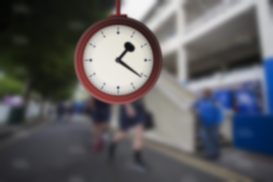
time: 1.21
